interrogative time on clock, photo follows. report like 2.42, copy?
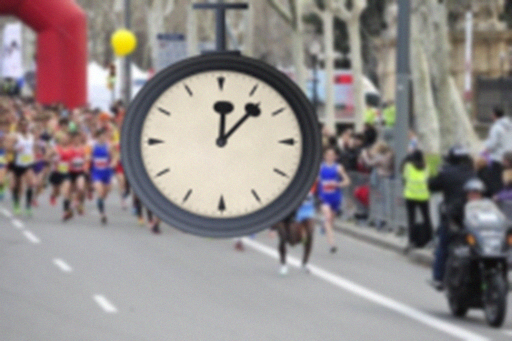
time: 12.07
